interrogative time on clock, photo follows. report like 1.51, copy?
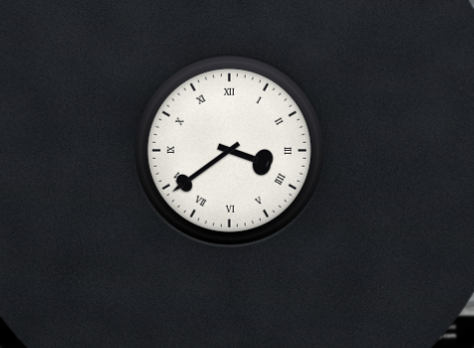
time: 3.39
